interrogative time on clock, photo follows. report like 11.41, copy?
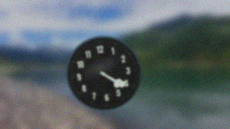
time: 4.21
